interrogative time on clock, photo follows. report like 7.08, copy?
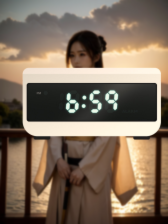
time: 6.59
